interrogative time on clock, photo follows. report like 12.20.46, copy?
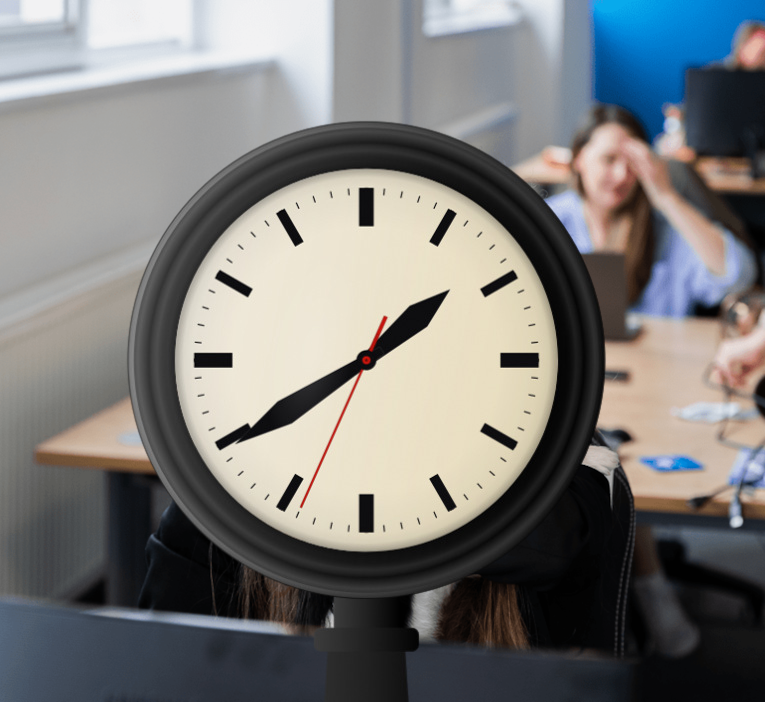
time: 1.39.34
